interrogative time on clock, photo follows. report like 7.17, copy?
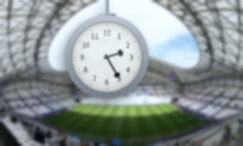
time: 2.25
